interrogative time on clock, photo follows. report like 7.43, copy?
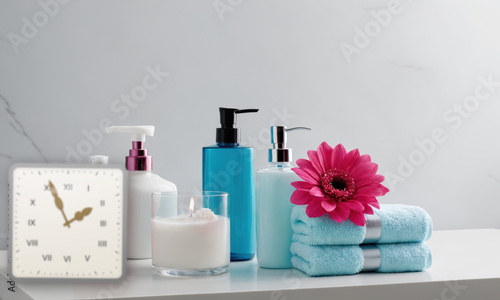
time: 1.56
